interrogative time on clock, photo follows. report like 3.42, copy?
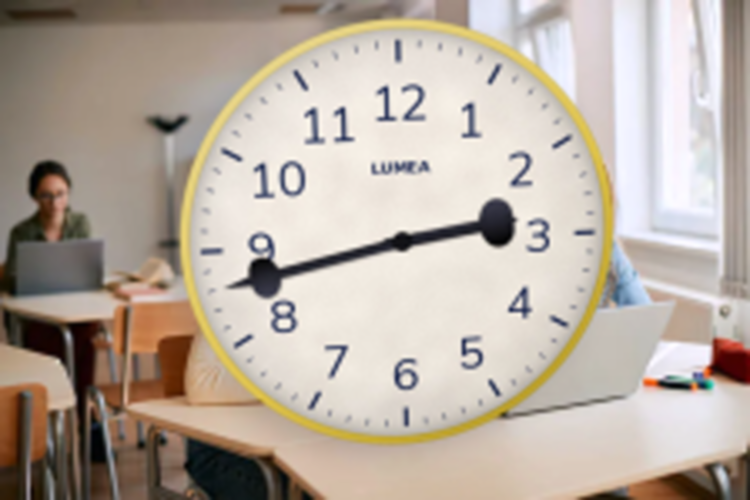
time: 2.43
